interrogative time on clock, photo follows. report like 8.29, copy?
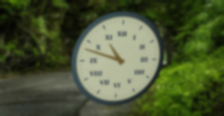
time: 10.48
